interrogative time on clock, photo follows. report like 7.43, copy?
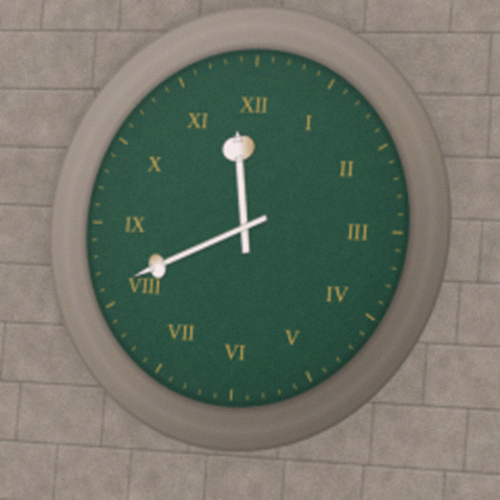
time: 11.41
